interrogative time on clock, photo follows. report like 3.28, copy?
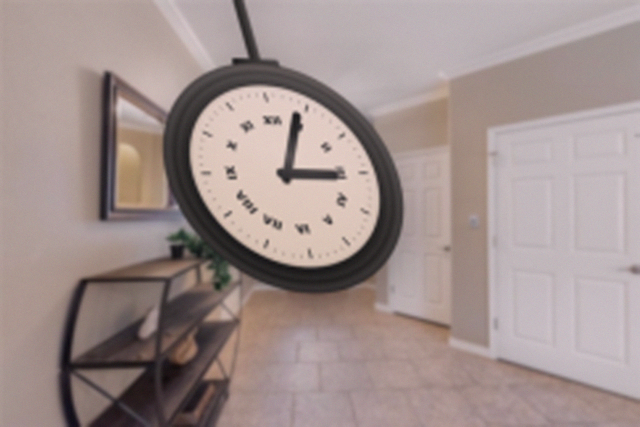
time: 3.04
